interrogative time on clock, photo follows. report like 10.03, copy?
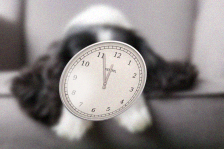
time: 11.56
